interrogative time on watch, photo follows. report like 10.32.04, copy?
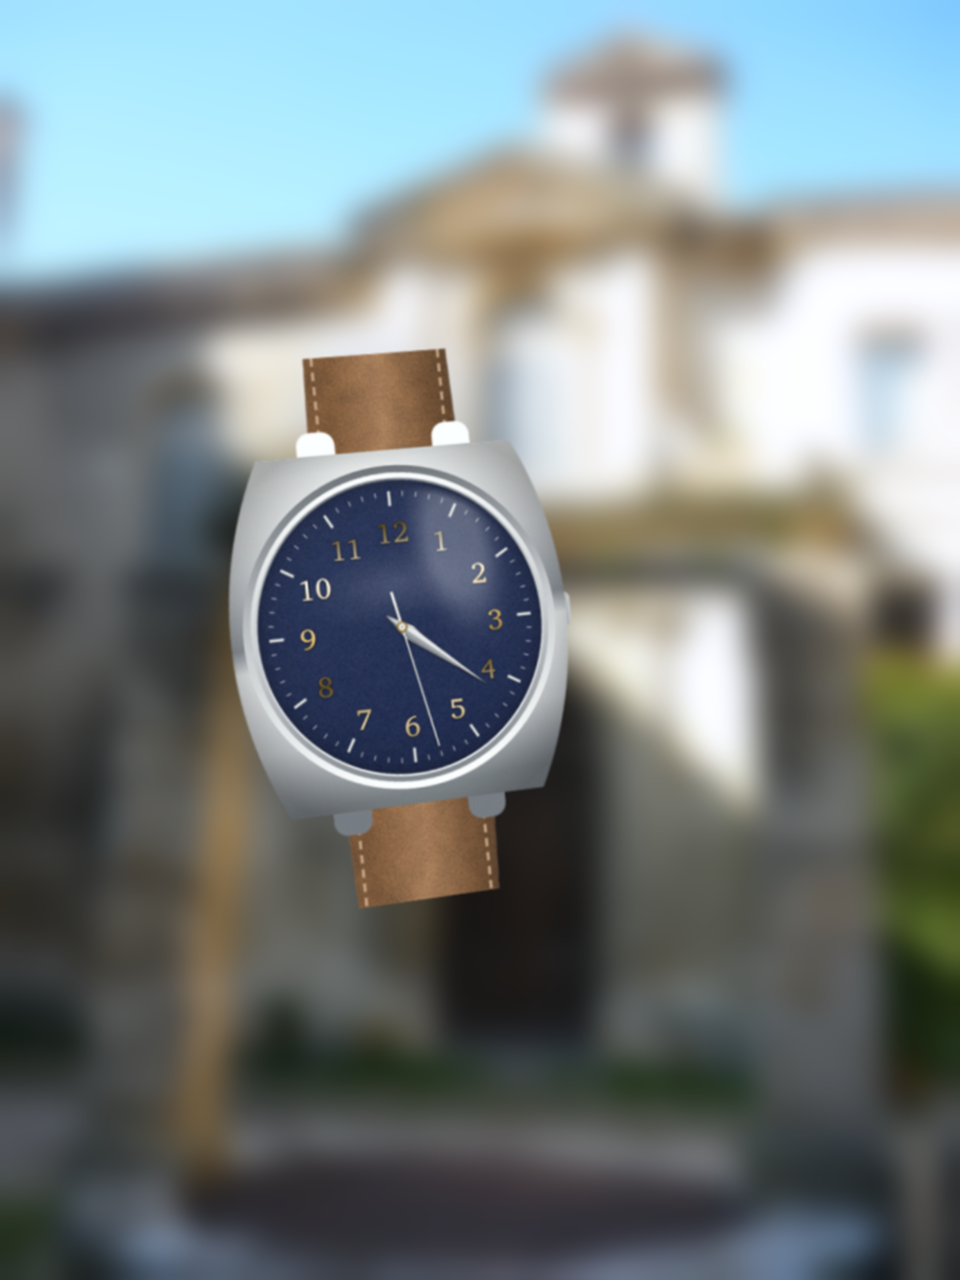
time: 4.21.28
